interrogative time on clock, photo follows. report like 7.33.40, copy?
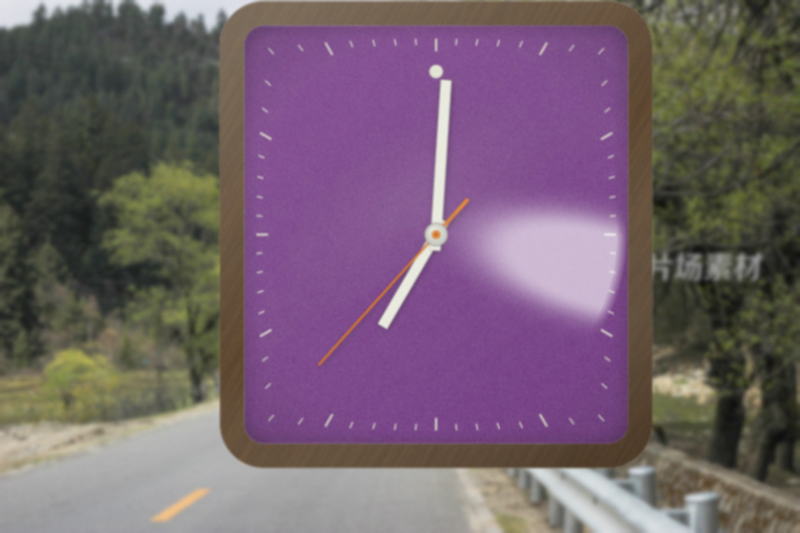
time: 7.00.37
